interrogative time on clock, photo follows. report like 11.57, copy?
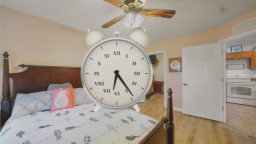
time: 6.24
